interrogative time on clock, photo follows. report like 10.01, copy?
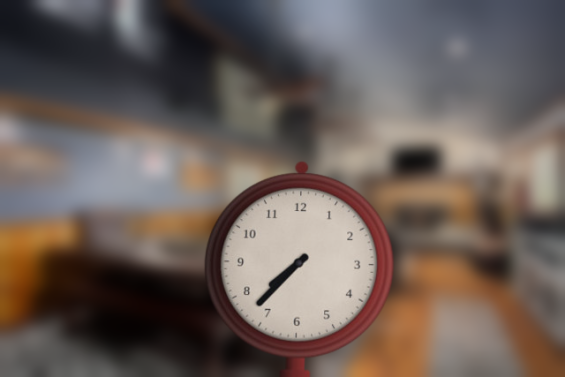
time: 7.37
